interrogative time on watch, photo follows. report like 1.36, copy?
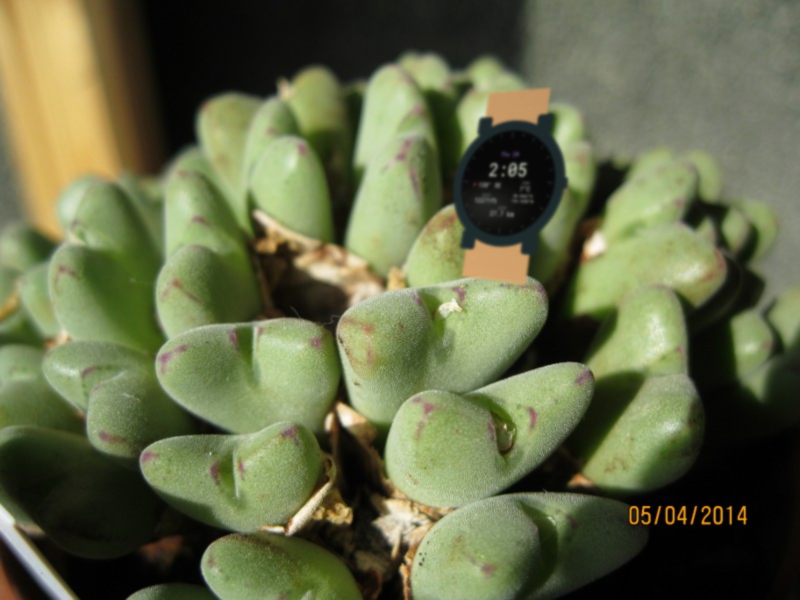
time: 2.05
